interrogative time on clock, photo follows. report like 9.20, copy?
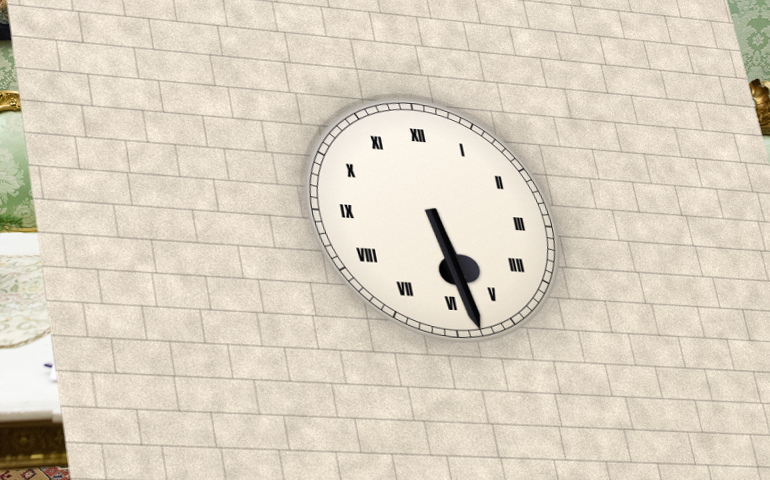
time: 5.28
